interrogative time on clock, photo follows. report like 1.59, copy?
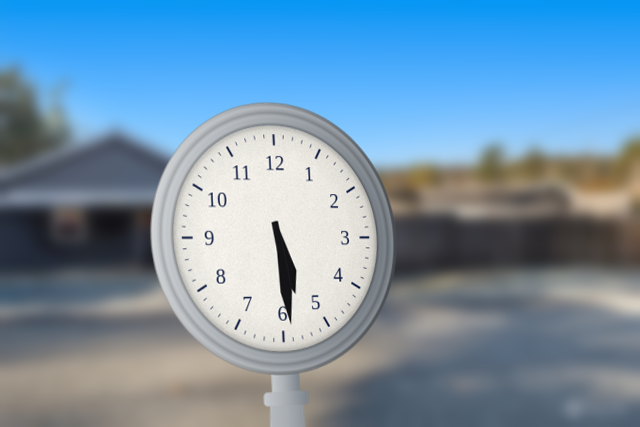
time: 5.29
